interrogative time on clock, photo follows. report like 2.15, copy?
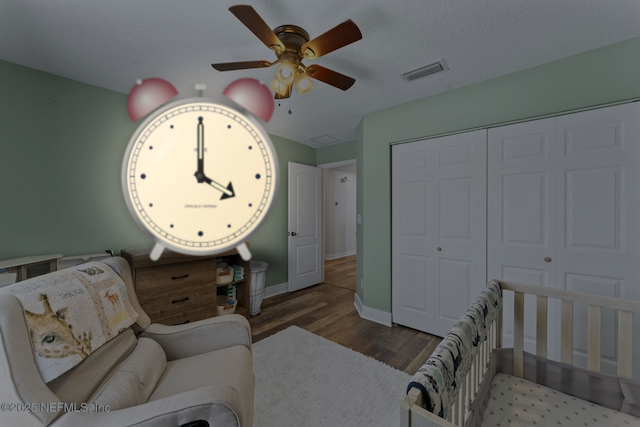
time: 4.00
